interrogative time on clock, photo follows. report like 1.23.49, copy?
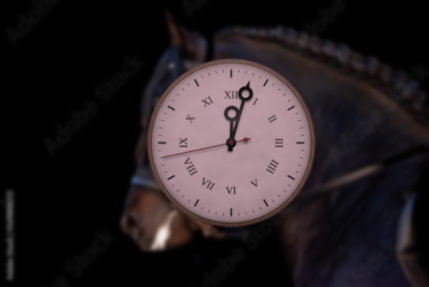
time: 12.02.43
